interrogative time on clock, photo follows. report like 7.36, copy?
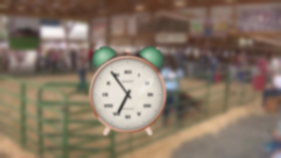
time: 6.54
